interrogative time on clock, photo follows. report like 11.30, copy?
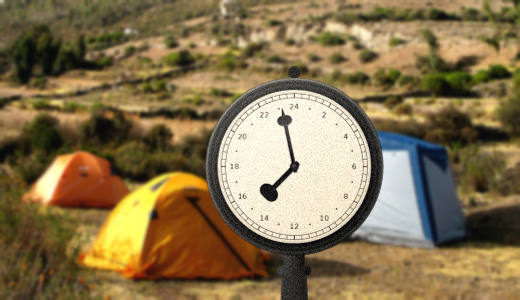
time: 14.58
